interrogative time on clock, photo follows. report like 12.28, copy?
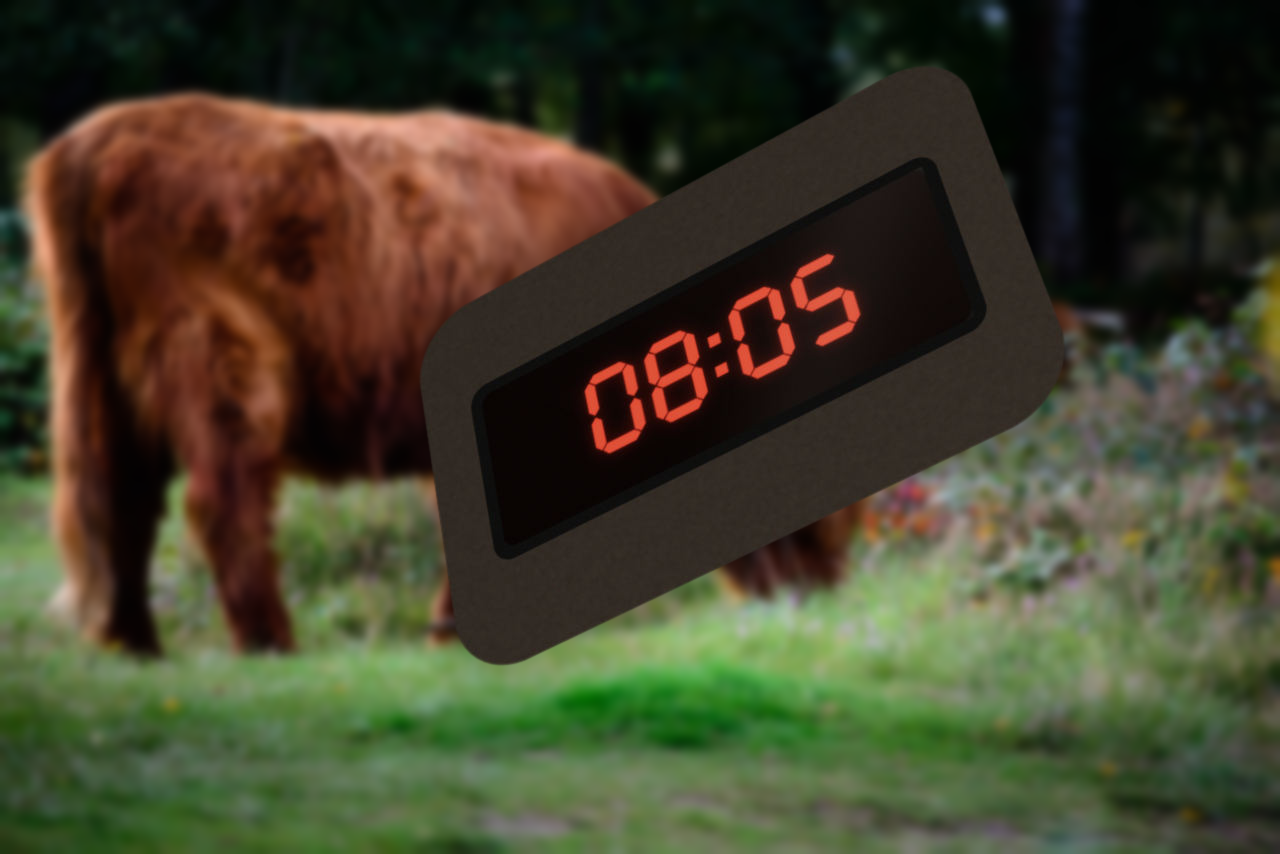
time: 8.05
